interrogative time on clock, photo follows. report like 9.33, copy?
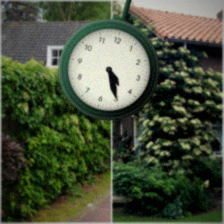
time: 4.25
